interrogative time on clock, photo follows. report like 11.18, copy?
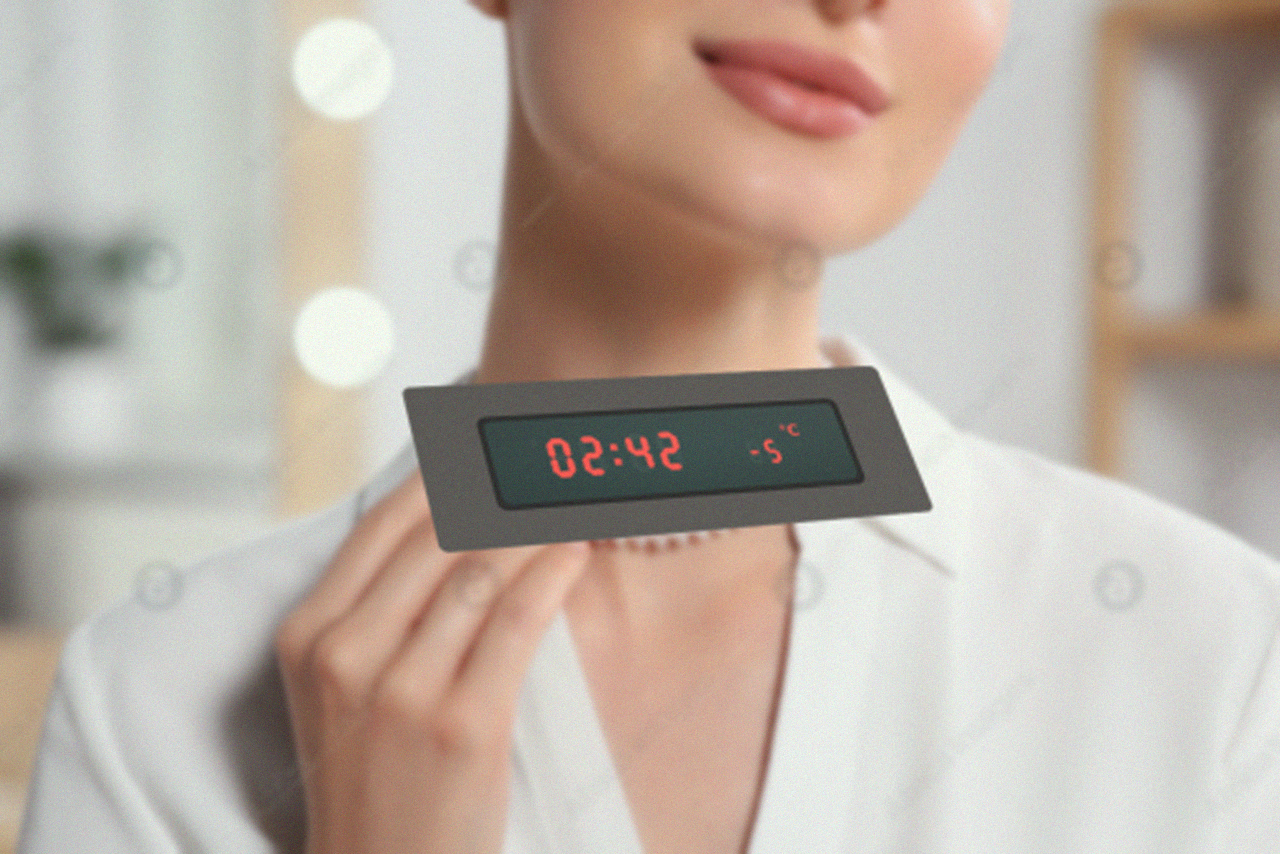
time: 2.42
